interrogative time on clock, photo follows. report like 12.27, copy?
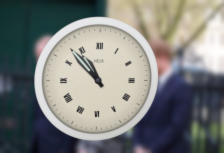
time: 10.53
